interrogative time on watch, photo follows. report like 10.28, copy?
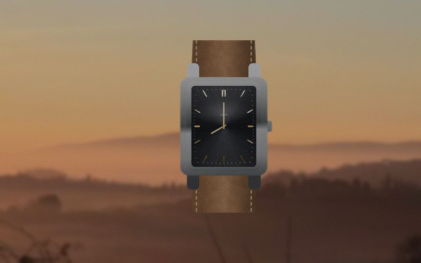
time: 8.00
